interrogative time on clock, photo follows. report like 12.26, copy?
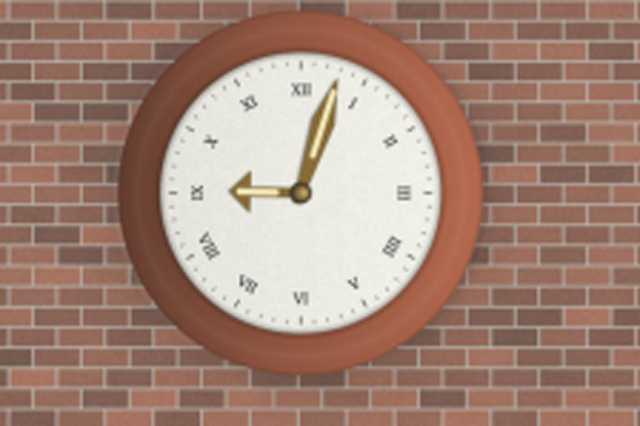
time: 9.03
